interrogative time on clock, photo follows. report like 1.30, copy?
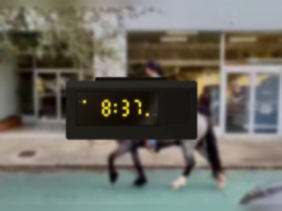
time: 8.37
